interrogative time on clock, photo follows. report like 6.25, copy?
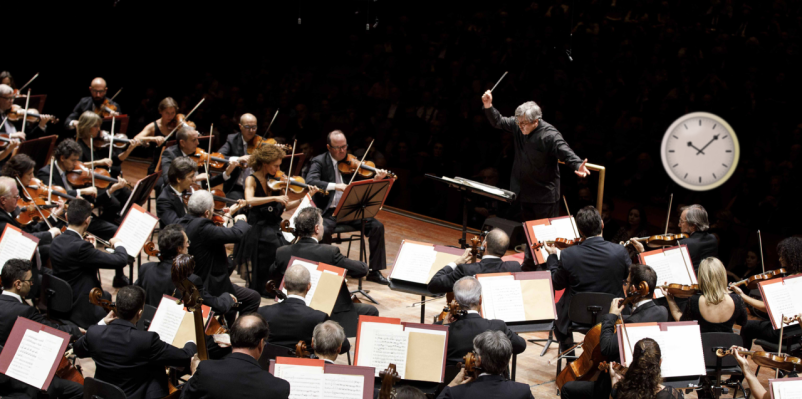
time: 10.08
